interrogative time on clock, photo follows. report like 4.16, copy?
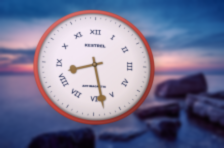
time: 8.28
